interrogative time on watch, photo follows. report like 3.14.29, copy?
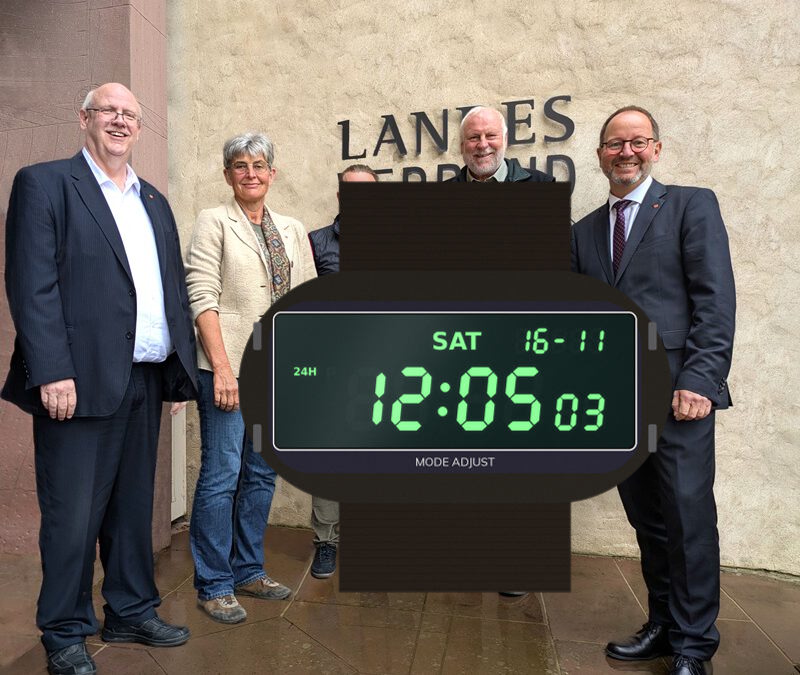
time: 12.05.03
